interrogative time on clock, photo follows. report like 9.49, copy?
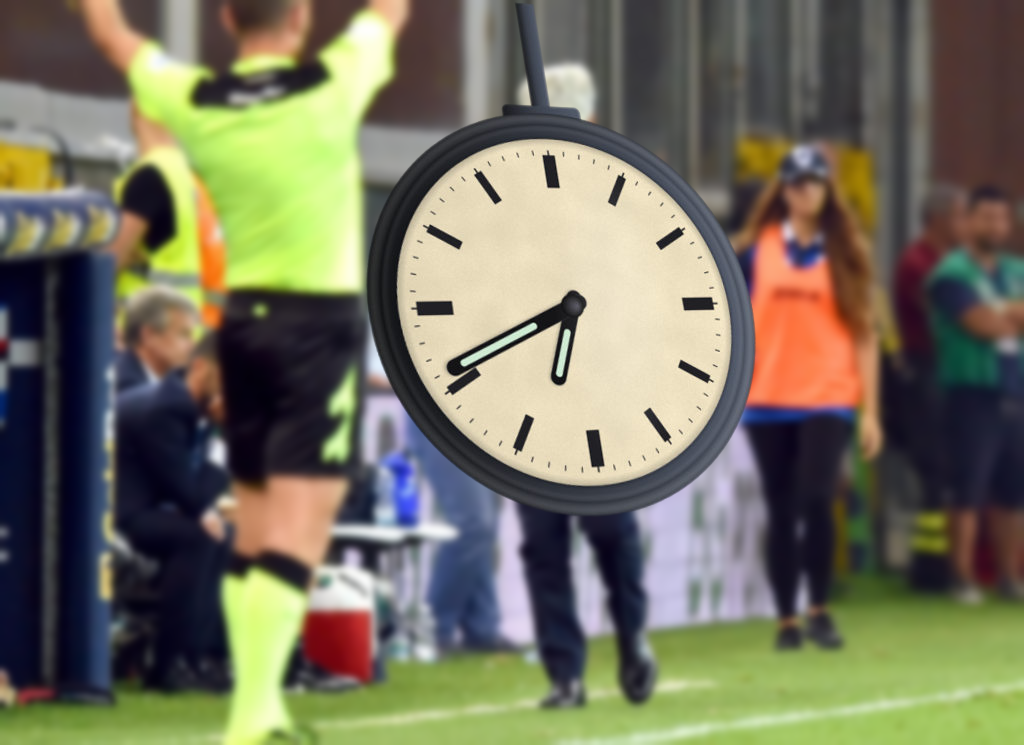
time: 6.41
